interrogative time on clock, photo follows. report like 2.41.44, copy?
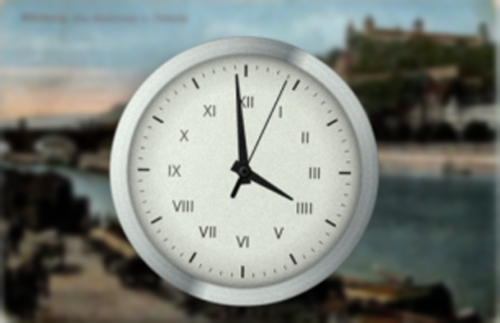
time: 3.59.04
